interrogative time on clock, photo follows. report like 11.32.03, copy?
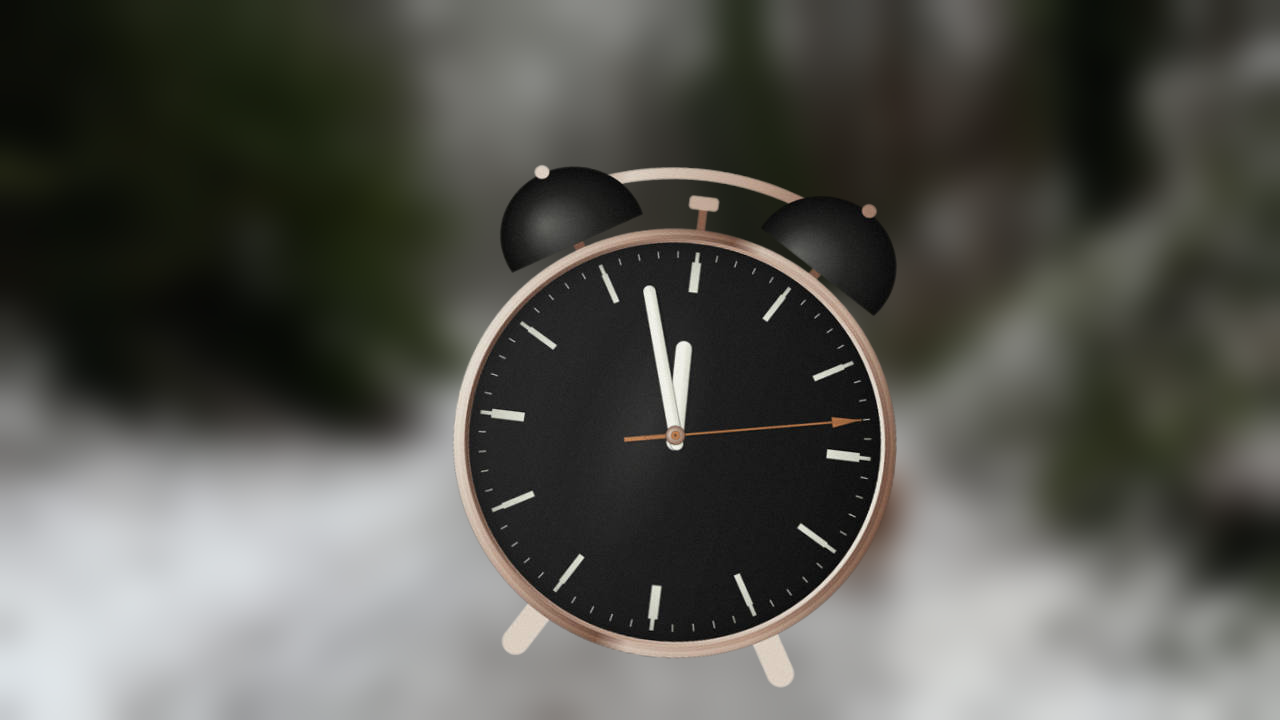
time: 11.57.13
